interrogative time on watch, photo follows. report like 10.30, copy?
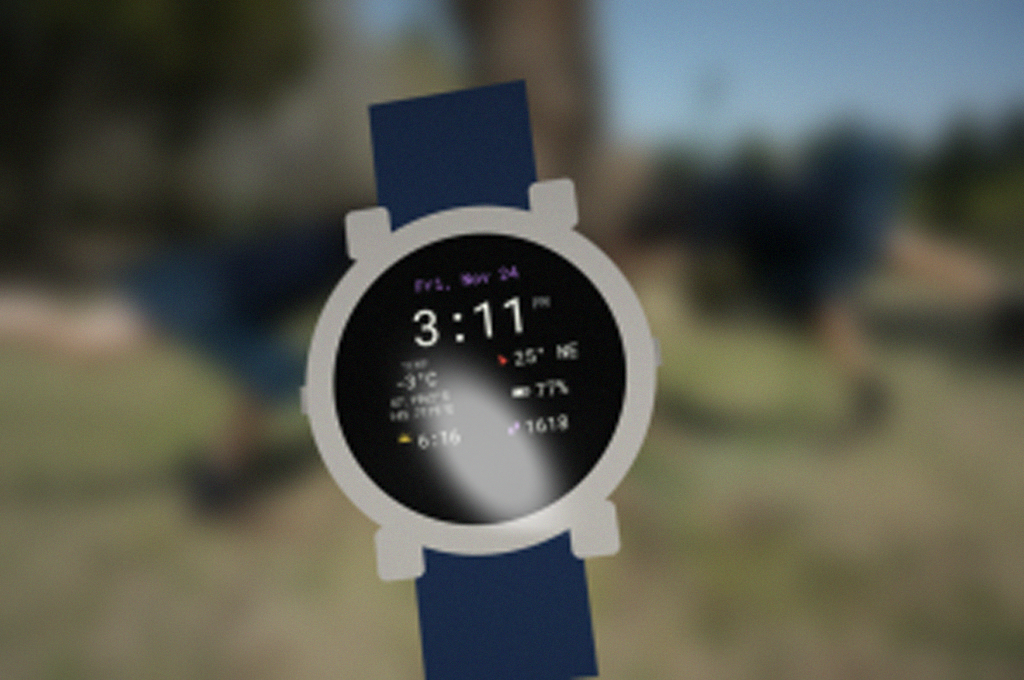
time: 3.11
